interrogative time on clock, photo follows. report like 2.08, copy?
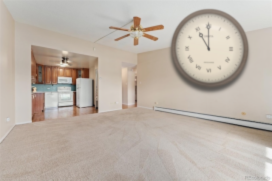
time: 11.00
